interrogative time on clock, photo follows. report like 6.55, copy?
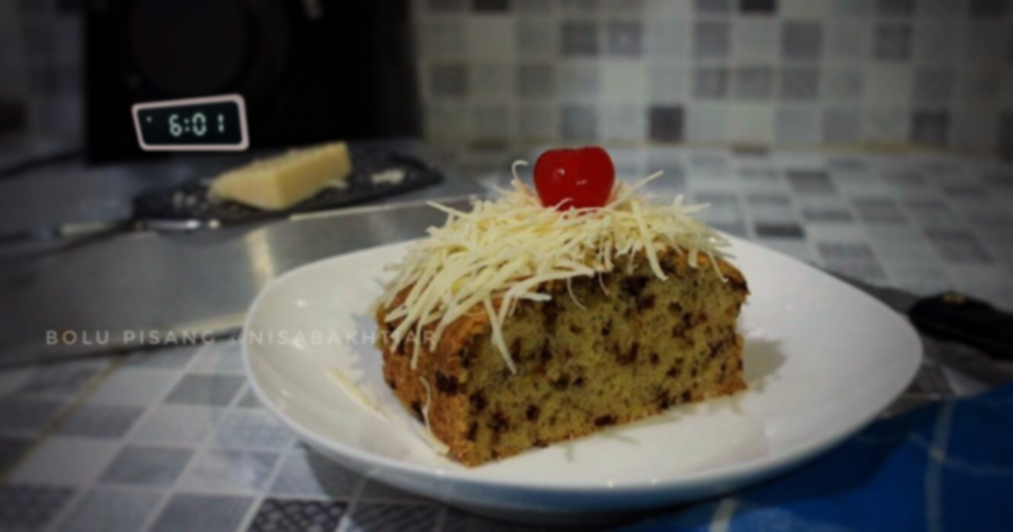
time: 6.01
